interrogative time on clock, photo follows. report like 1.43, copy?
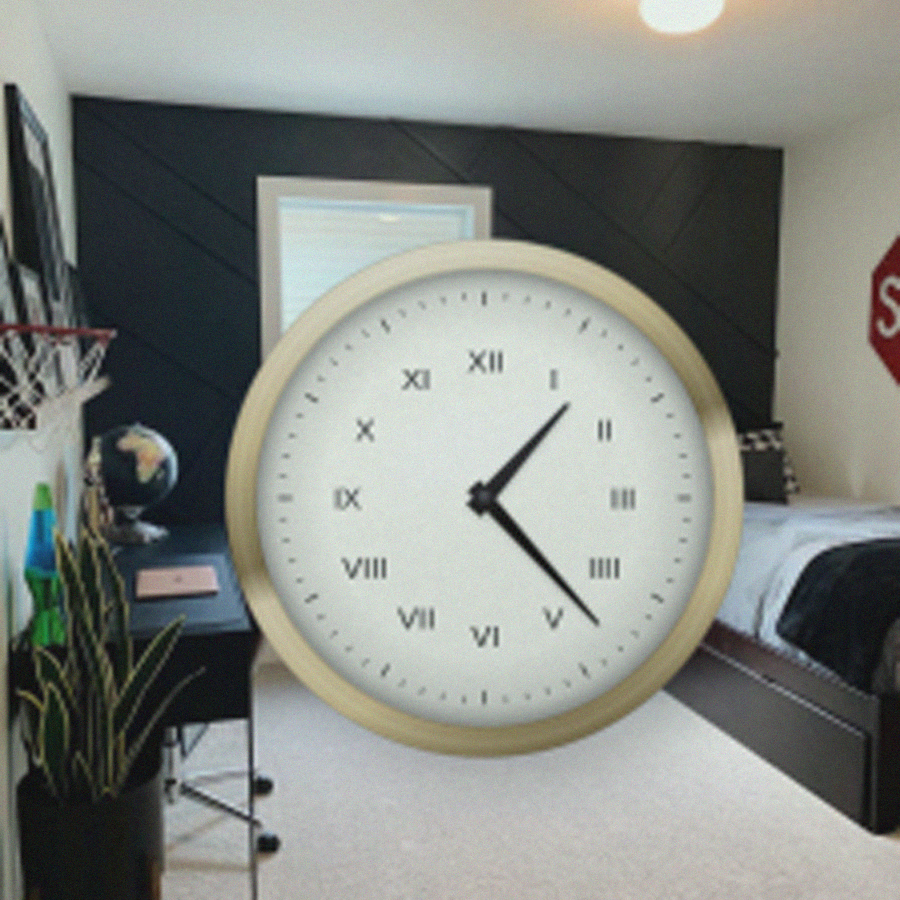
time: 1.23
